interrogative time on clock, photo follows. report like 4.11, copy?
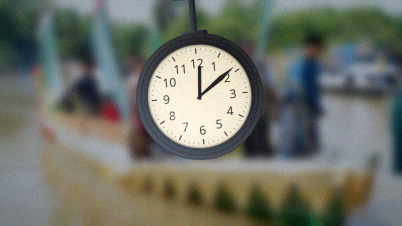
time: 12.09
